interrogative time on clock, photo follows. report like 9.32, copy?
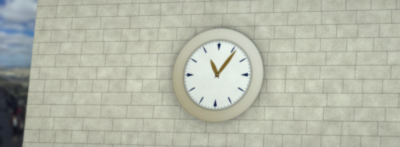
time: 11.06
